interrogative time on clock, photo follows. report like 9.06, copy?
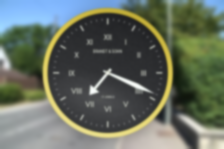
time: 7.19
